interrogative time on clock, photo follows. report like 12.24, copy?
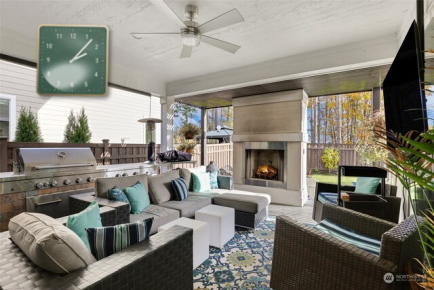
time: 2.07
